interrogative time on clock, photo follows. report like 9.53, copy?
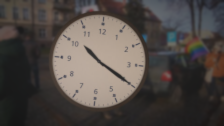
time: 10.20
